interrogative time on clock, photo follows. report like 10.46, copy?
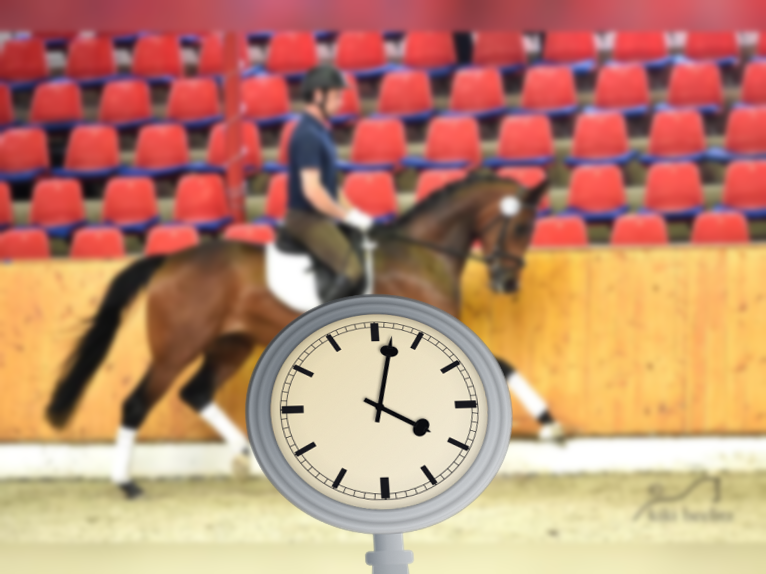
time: 4.02
